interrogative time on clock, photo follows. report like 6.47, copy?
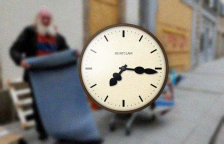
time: 7.16
